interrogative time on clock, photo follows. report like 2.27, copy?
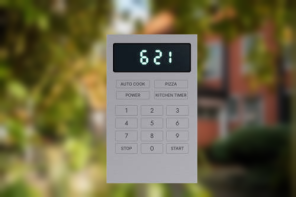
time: 6.21
